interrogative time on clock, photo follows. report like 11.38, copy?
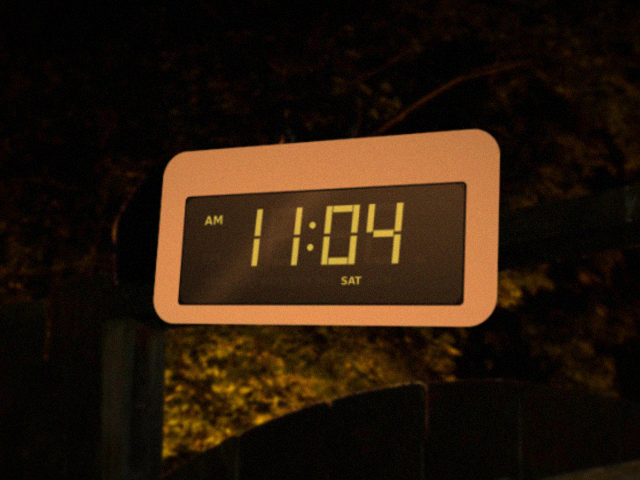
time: 11.04
